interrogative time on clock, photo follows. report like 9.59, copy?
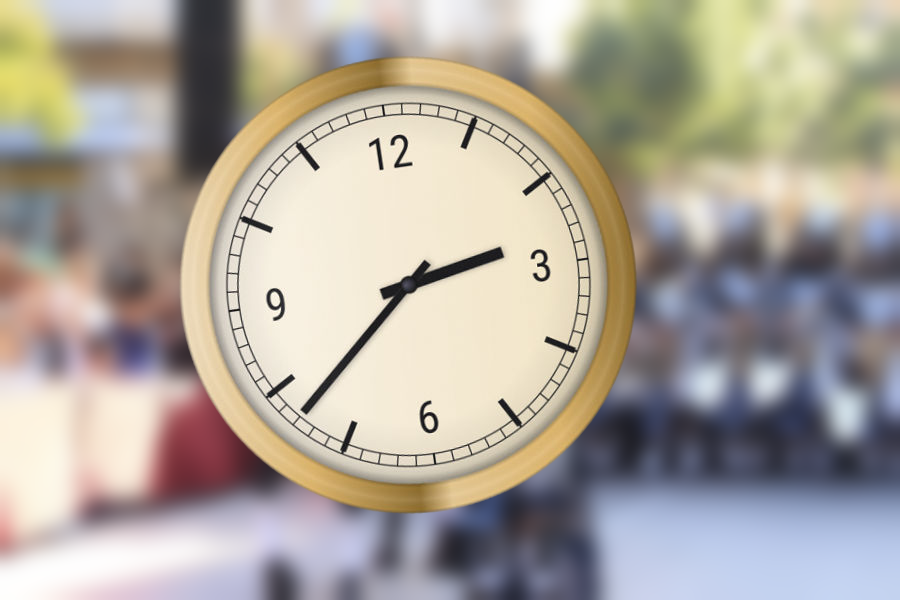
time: 2.38
